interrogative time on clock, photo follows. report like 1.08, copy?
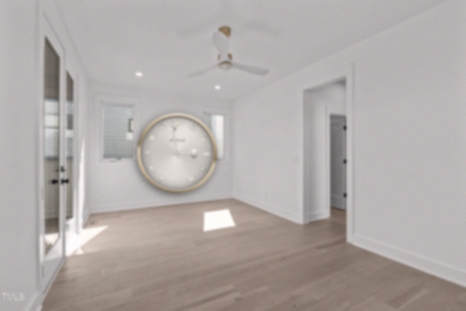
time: 2.58
